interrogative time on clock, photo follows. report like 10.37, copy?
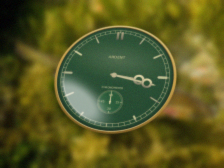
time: 3.17
